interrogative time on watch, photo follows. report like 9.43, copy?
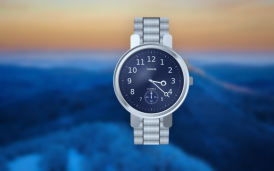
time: 3.22
